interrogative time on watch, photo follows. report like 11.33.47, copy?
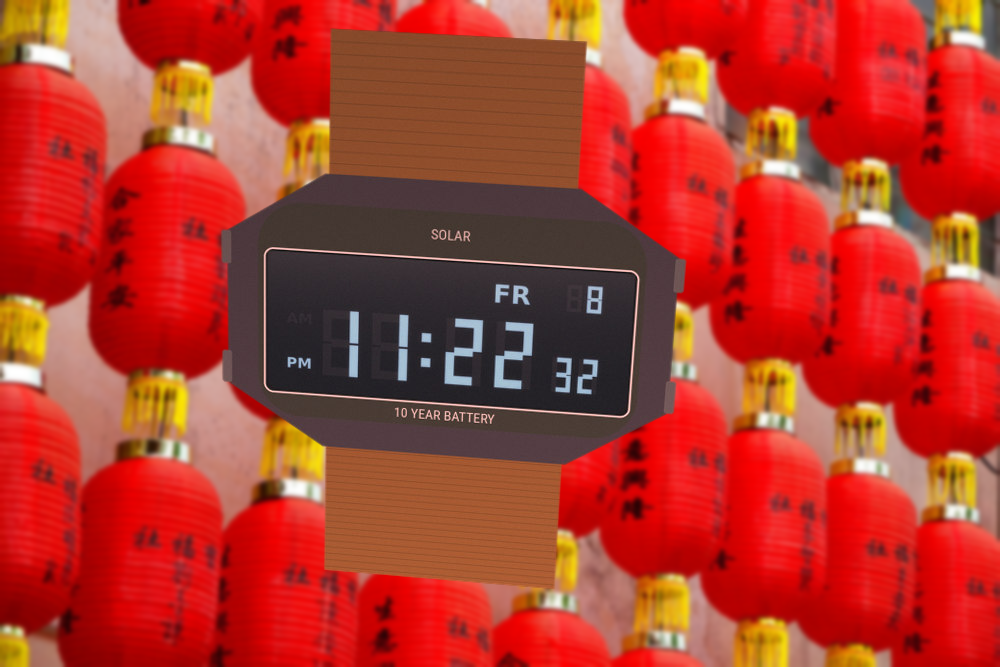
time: 11.22.32
